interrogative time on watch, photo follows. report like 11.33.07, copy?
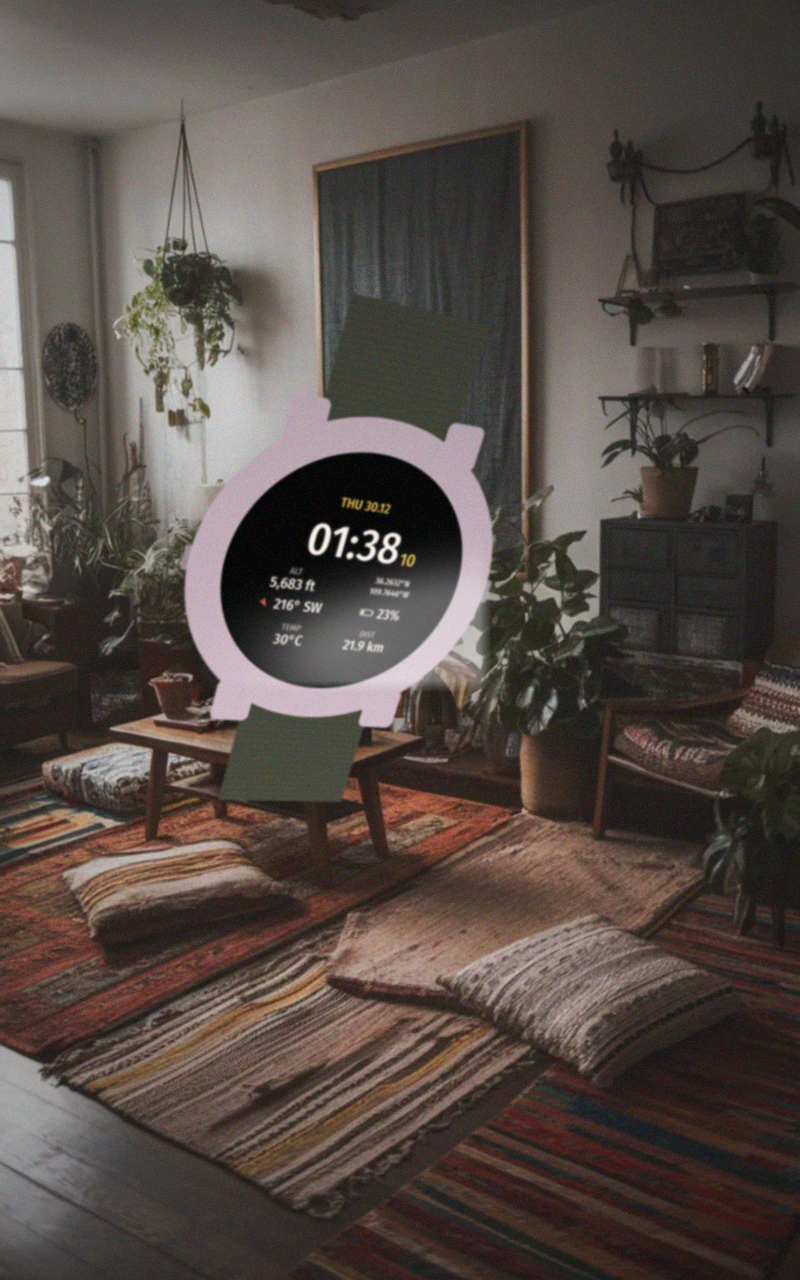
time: 1.38.10
